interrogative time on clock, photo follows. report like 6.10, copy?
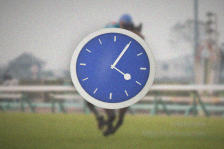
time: 4.05
